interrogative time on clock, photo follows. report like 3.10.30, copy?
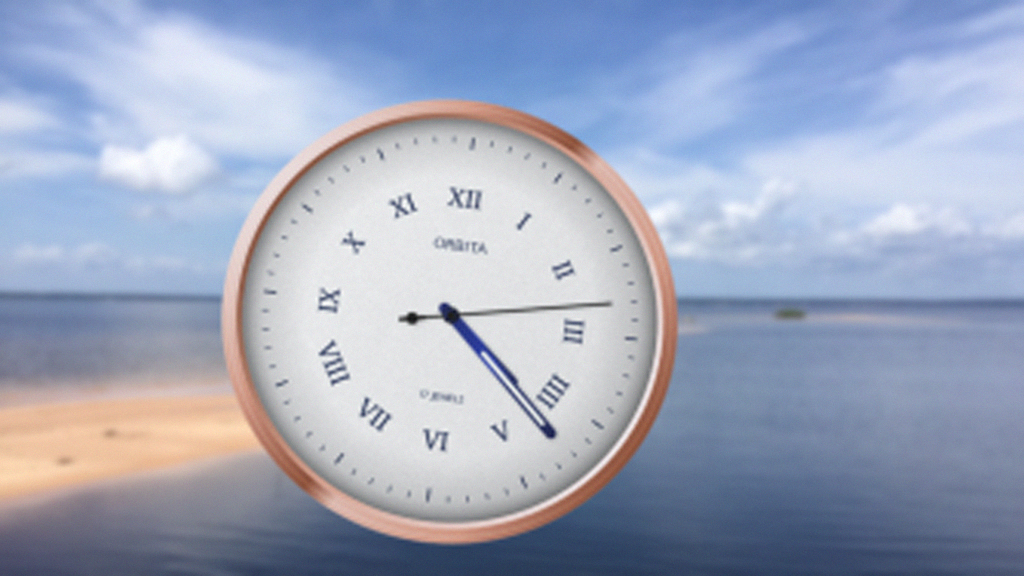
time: 4.22.13
